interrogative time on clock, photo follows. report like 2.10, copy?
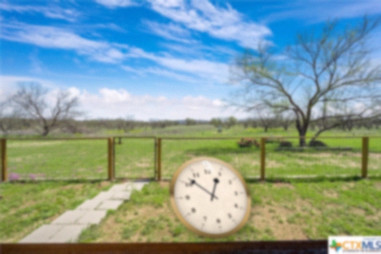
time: 12.52
